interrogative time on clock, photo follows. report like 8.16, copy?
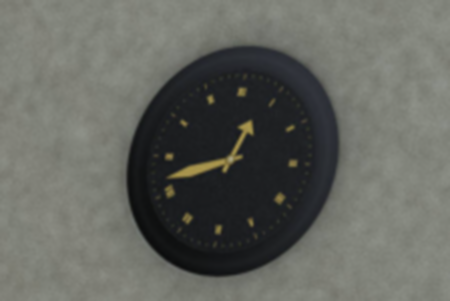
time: 12.42
